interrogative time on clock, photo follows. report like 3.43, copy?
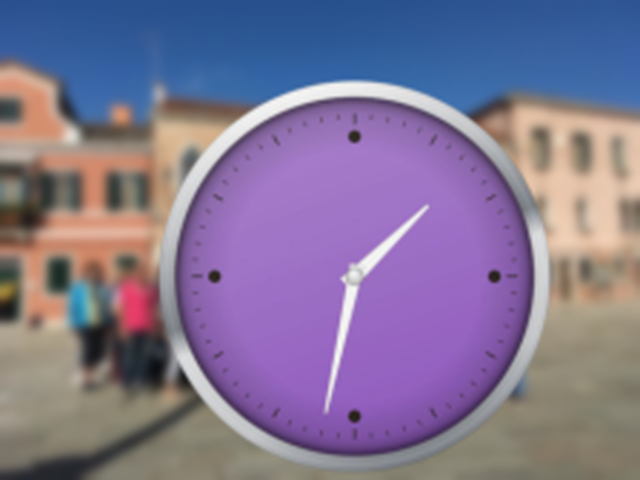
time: 1.32
